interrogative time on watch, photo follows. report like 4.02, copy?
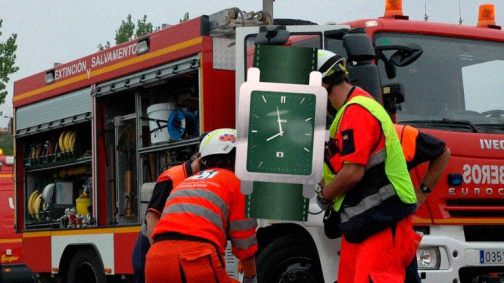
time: 7.58
